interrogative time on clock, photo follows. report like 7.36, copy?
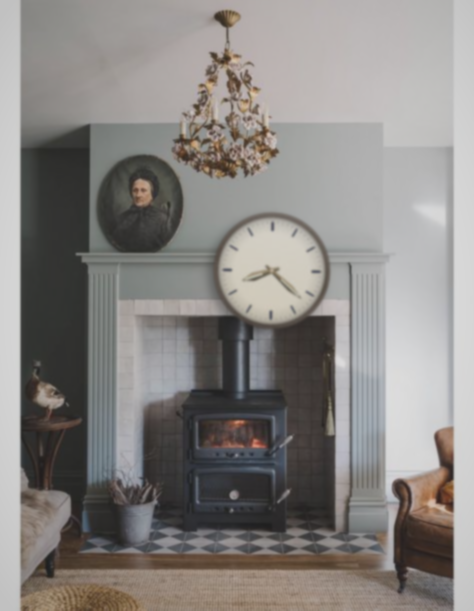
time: 8.22
